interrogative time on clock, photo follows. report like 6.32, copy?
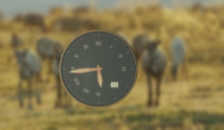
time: 5.44
